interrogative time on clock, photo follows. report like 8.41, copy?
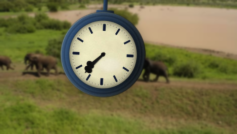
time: 7.37
